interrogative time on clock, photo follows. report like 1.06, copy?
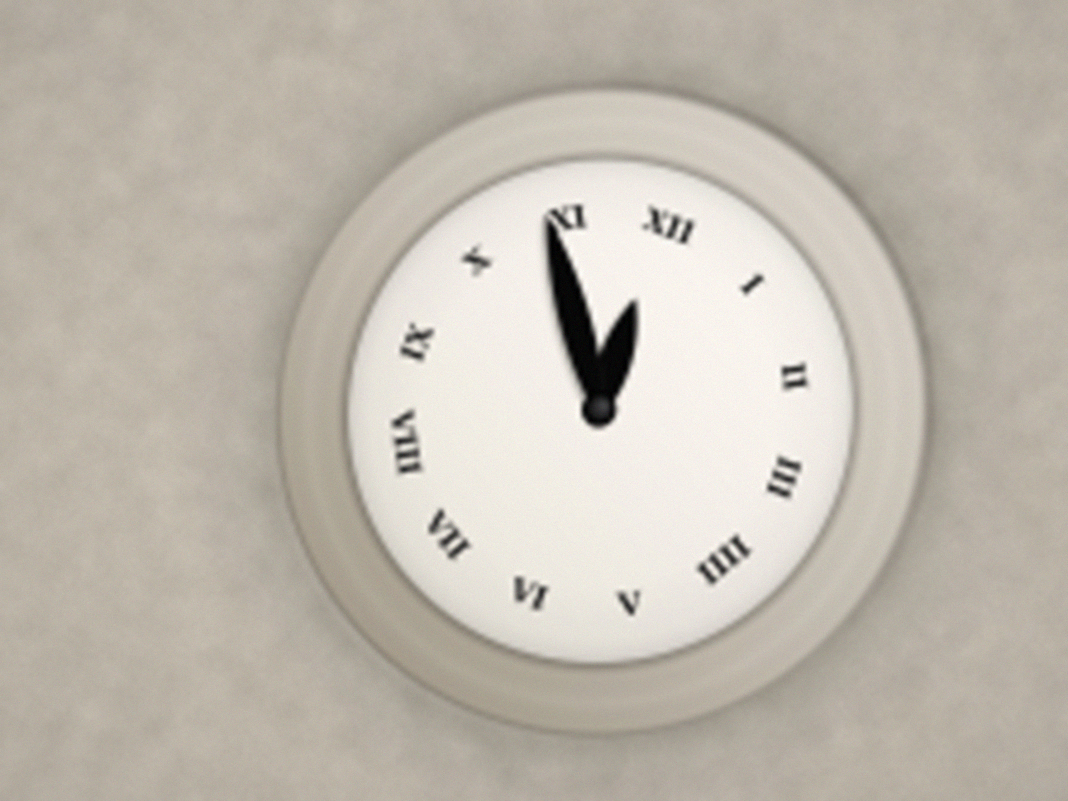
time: 11.54
